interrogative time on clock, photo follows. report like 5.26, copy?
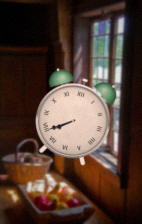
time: 7.39
